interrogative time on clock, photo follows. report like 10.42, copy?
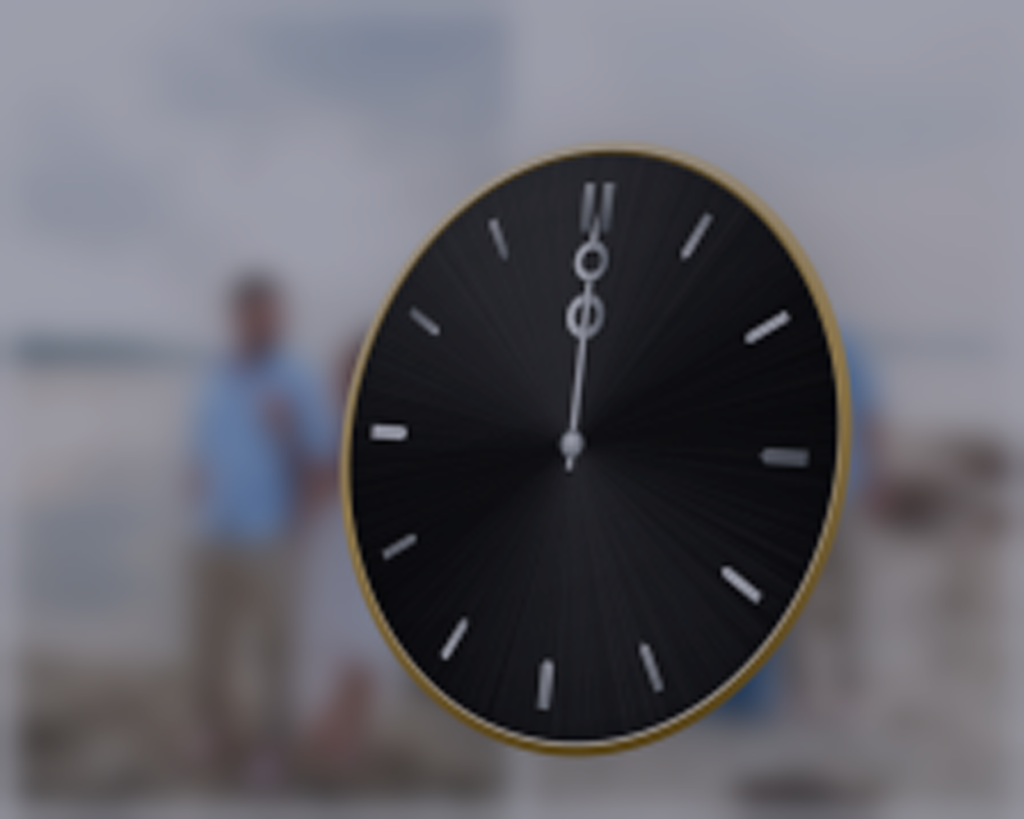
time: 12.00
